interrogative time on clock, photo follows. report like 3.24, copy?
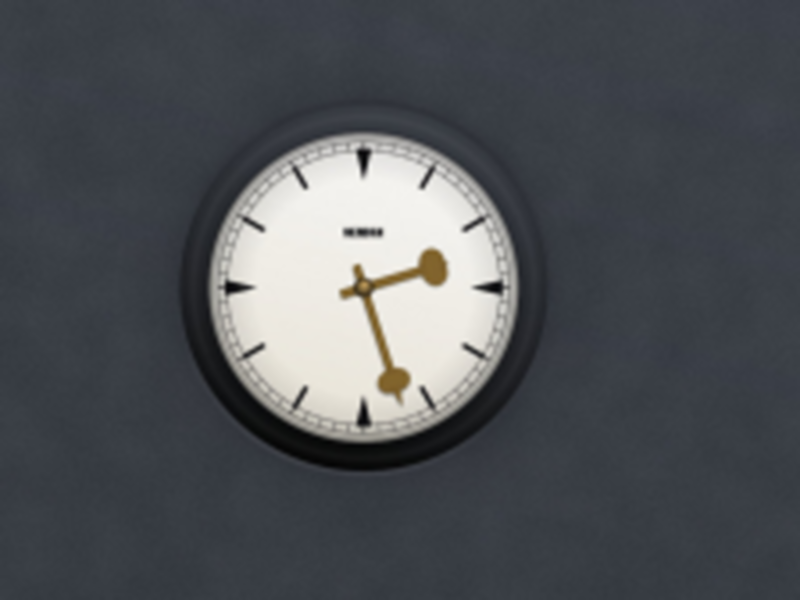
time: 2.27
